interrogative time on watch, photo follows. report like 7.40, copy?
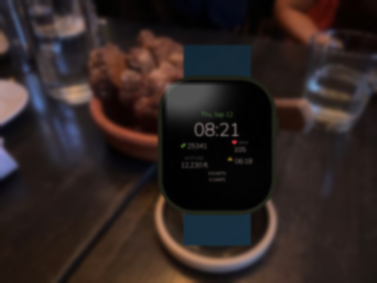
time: 8.21
